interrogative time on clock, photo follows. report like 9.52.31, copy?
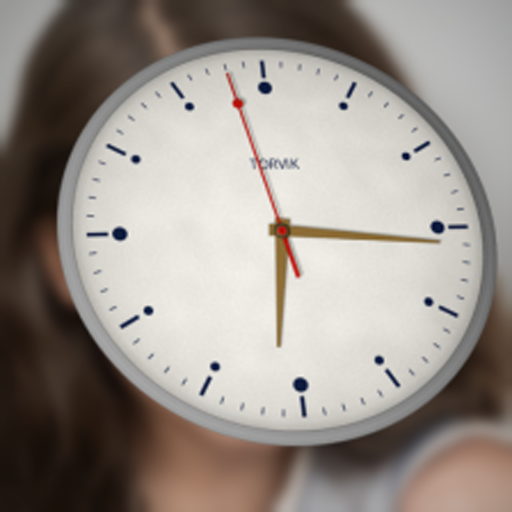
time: 6.15.58
